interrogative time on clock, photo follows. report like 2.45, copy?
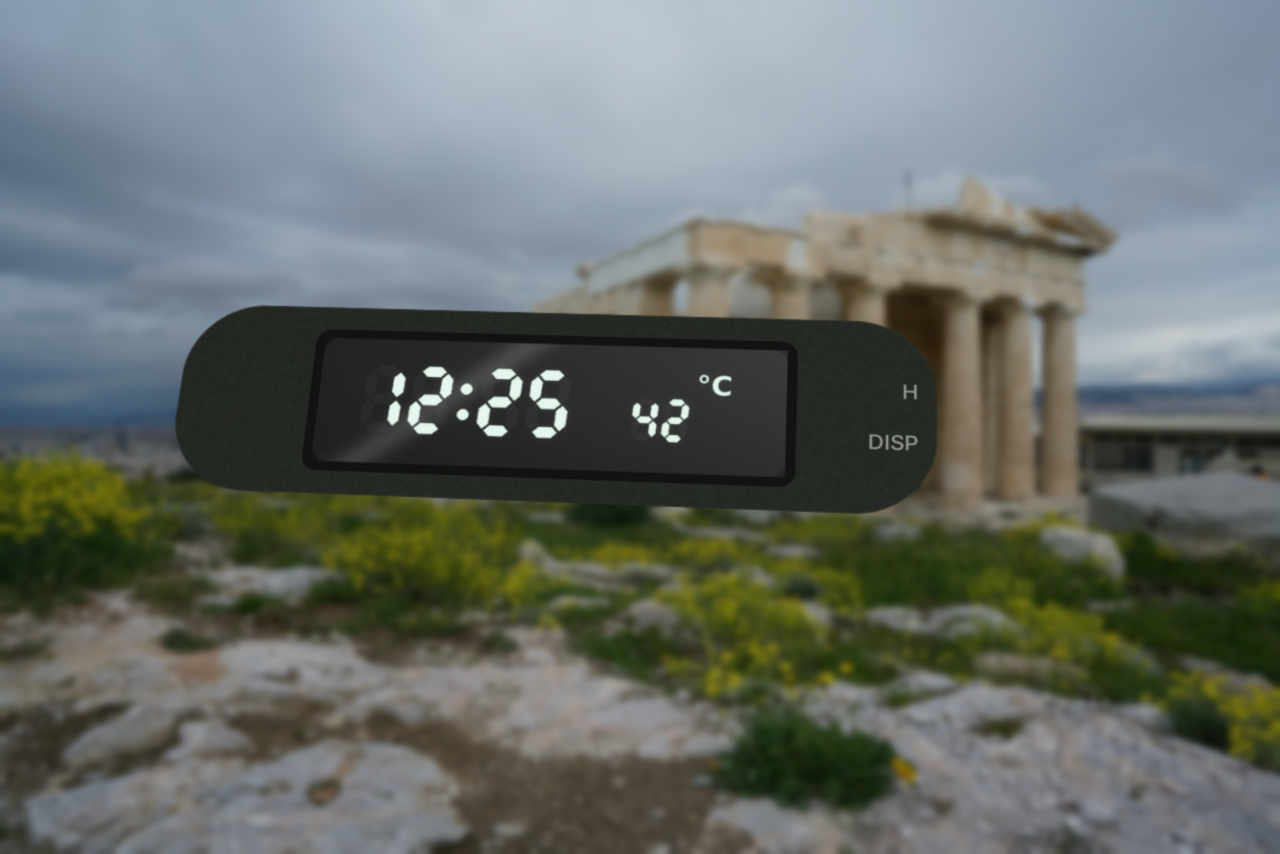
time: 12.25
